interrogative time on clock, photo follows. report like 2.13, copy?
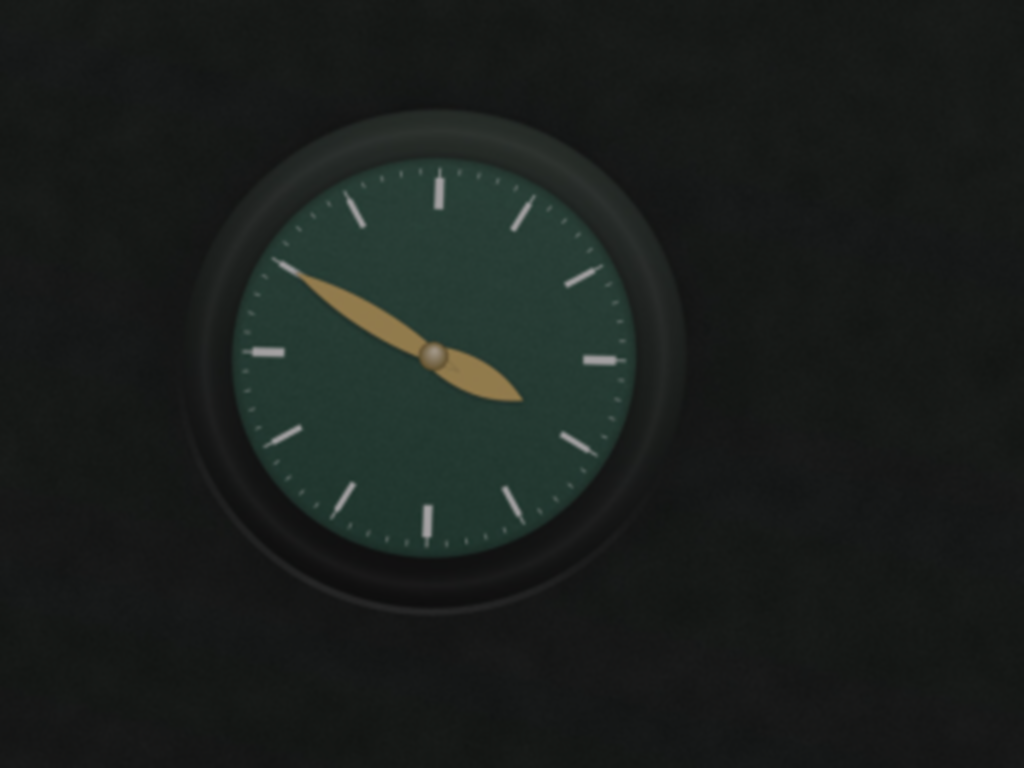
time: 3.50
